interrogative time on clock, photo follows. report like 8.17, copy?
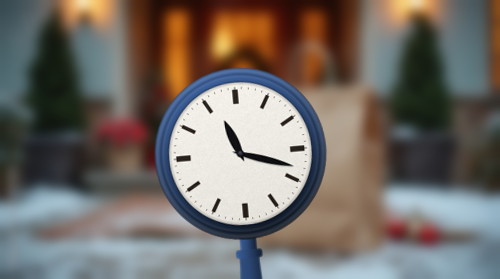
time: 11.18
